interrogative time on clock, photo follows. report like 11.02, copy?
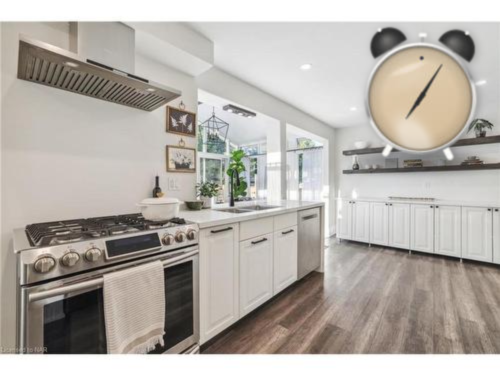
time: 7.05
